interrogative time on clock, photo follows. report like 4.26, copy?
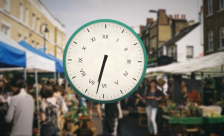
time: 6.32
